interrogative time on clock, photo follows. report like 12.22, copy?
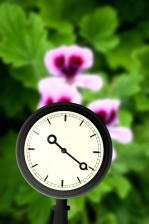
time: 10.21
